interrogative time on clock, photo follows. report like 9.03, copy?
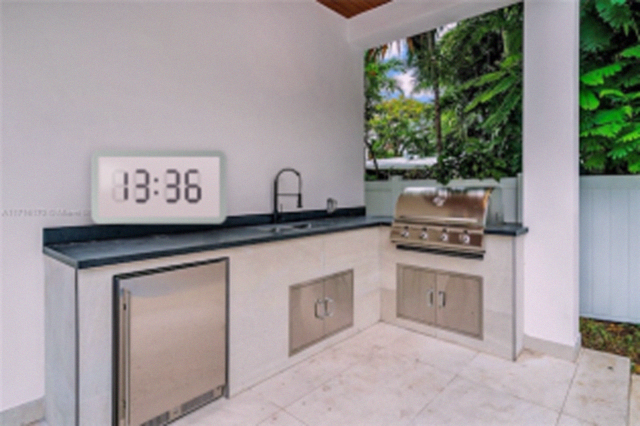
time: 13.36
